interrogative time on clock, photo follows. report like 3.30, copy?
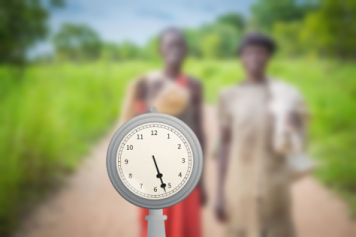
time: 5.27
